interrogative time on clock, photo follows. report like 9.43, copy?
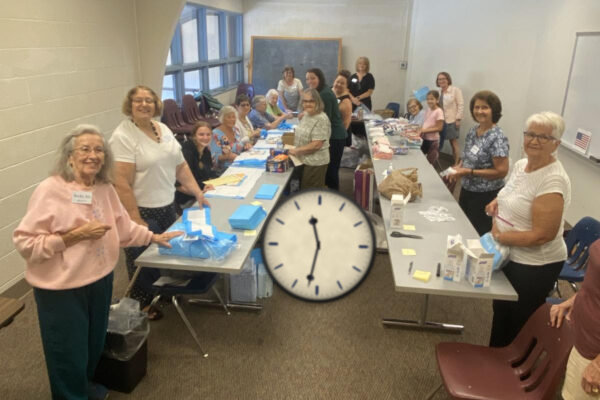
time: 11.32
